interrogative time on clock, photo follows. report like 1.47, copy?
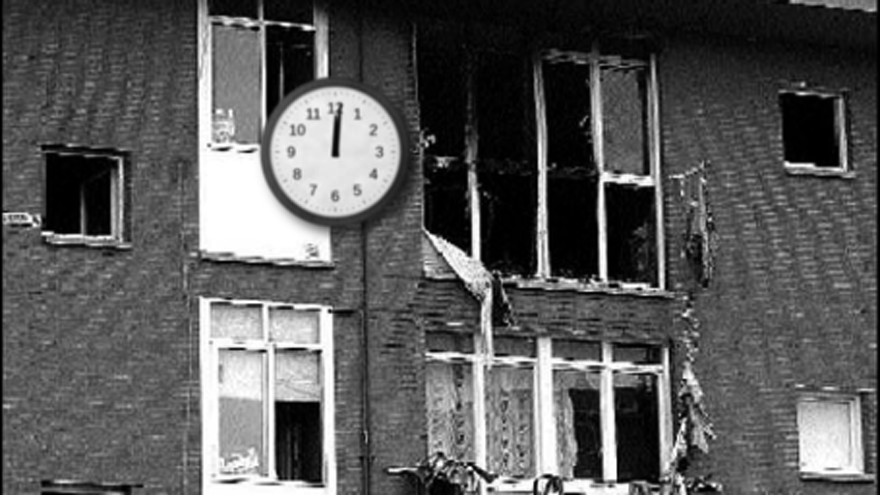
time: 12.01
